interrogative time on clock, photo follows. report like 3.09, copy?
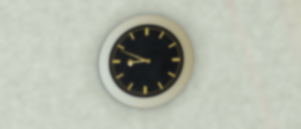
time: 8.49
